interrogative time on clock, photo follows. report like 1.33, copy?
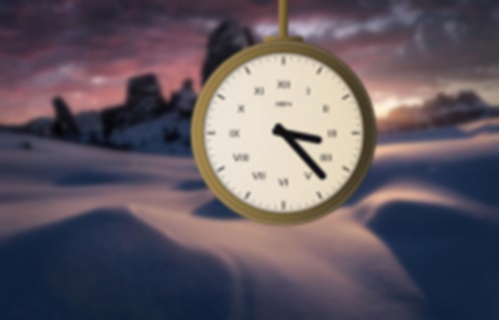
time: 3.23
